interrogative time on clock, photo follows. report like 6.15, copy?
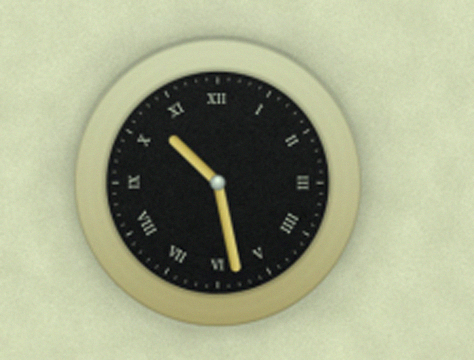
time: 10.28
